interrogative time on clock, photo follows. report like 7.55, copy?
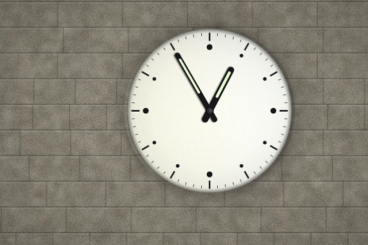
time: 12.55
